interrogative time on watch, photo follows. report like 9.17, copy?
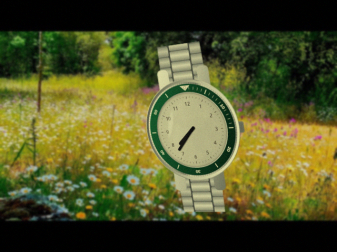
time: 7.37
